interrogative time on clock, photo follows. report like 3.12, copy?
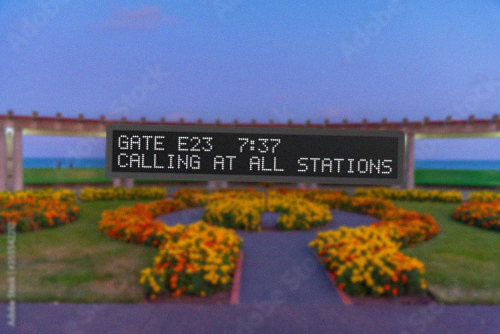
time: 7.37
